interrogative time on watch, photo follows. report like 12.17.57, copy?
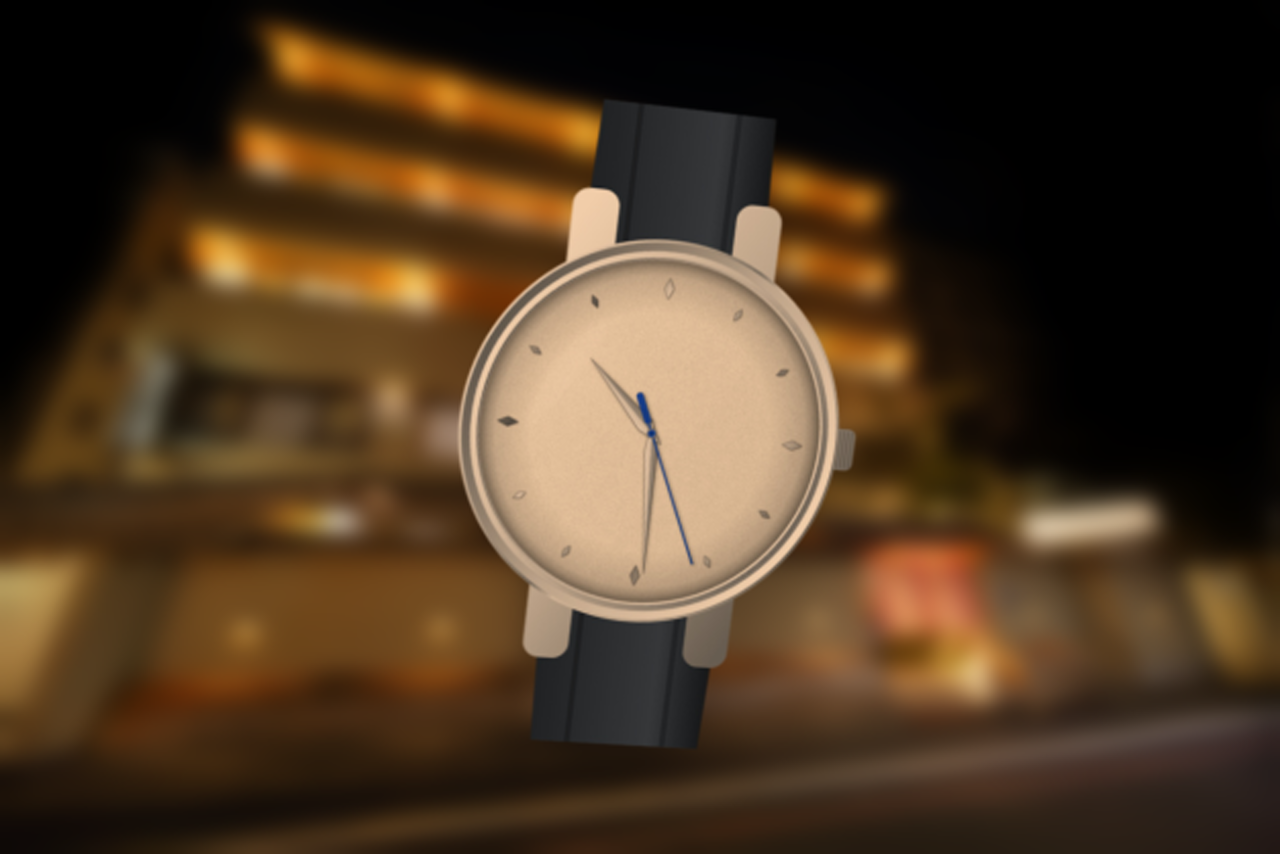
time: 10.29.26
